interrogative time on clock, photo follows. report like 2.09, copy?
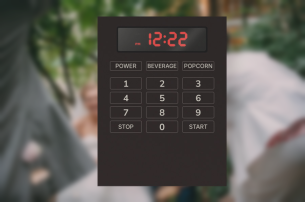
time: 12.22
